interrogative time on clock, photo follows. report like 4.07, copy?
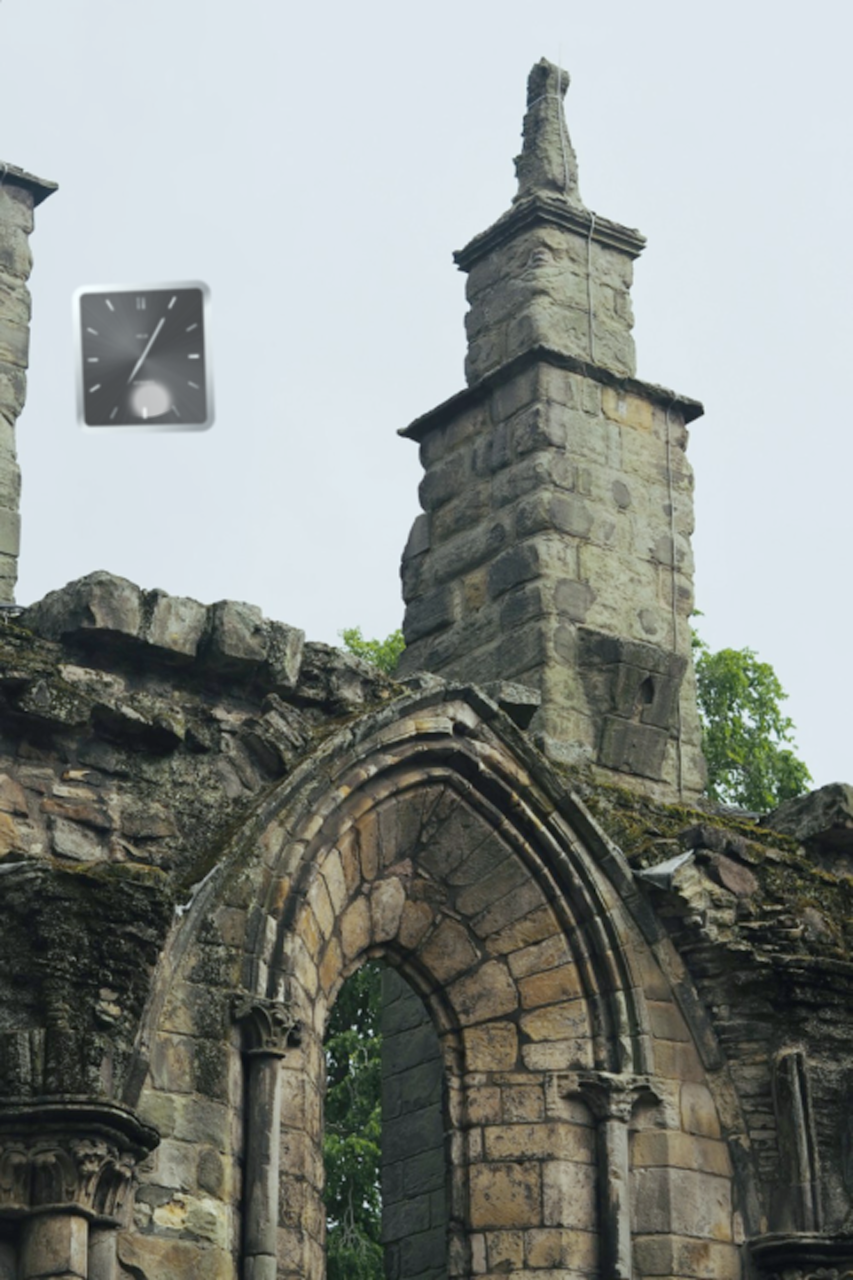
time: 7.05
